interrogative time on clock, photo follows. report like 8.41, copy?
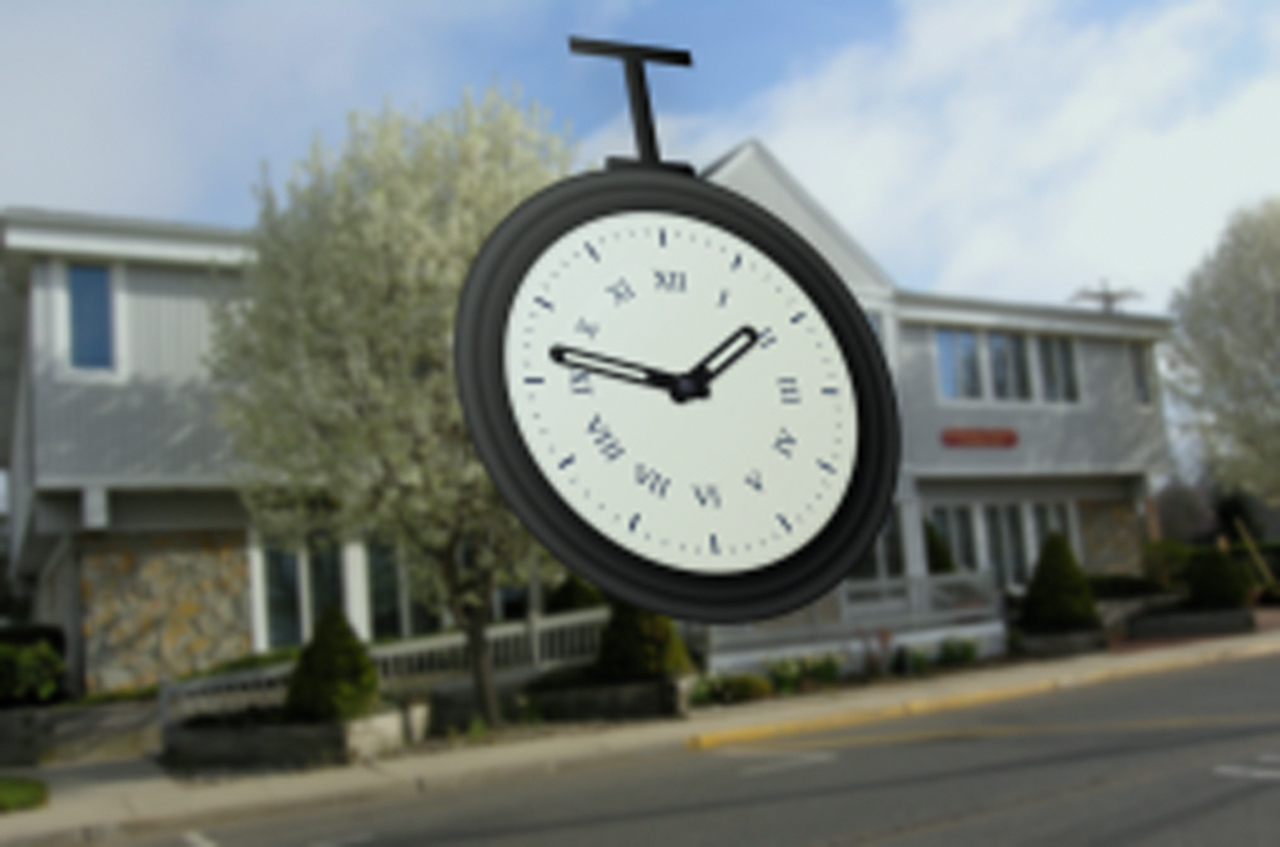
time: 1.47
